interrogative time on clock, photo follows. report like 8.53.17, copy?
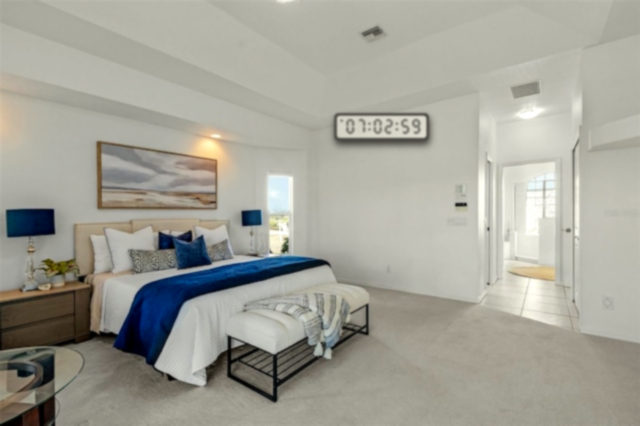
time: 7.02.59
